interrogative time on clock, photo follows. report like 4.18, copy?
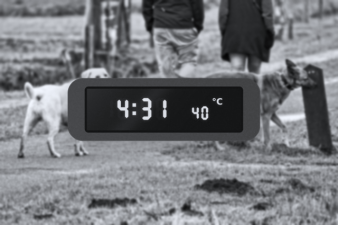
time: 4.31
